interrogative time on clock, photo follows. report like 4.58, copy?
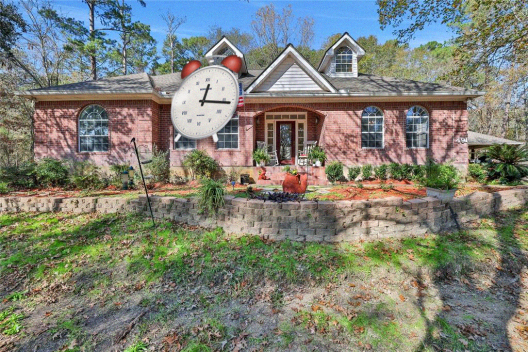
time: 12.16
